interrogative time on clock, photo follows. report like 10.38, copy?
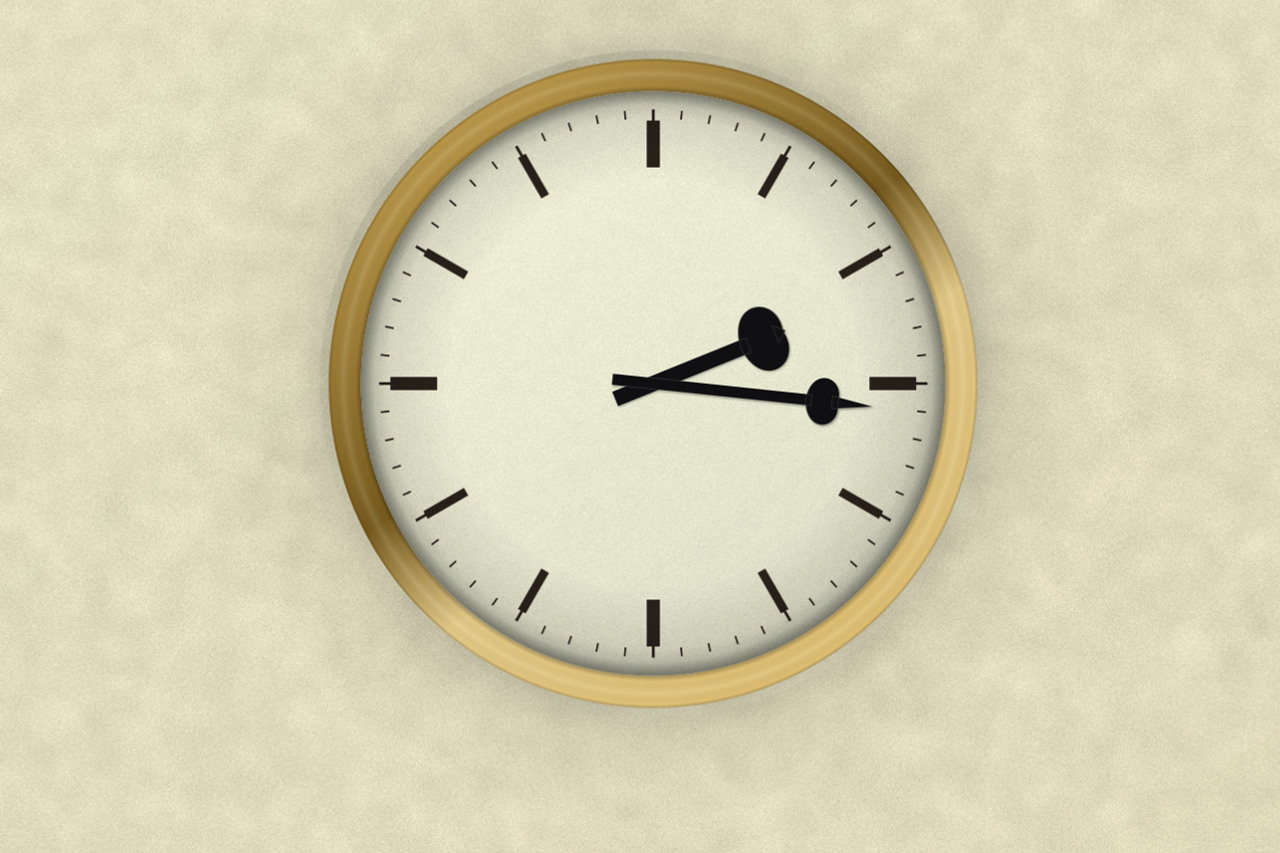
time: 2.16
